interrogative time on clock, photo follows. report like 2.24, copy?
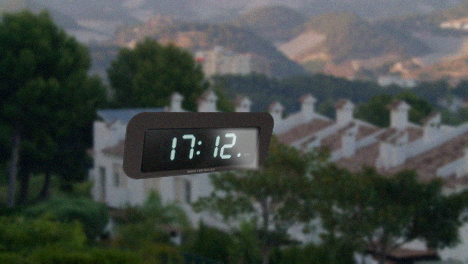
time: 17.12
